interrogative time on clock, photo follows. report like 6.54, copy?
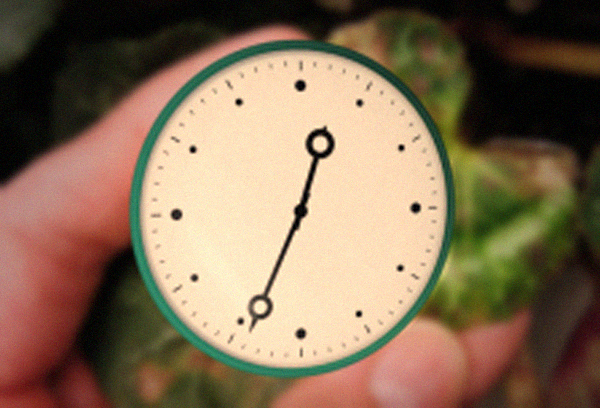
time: 12.34
